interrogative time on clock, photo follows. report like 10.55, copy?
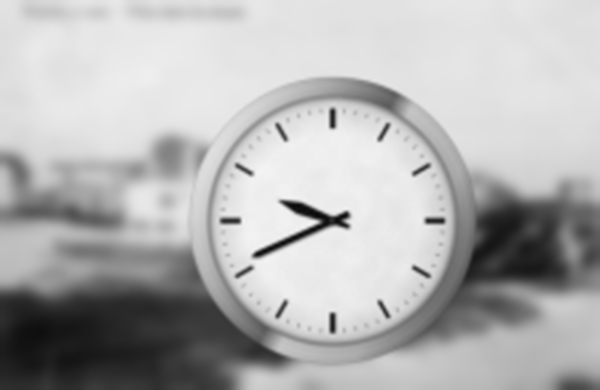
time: 9.41
